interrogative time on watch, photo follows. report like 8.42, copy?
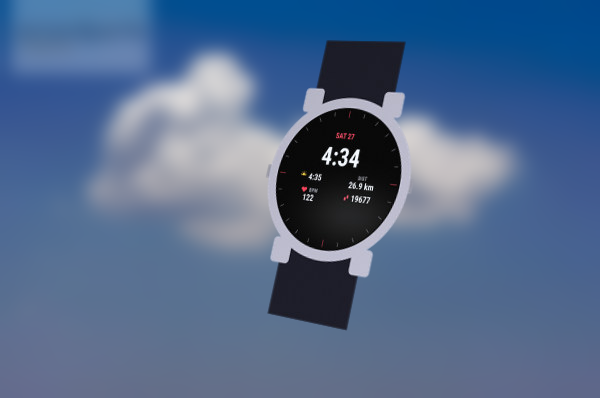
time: 4.34
